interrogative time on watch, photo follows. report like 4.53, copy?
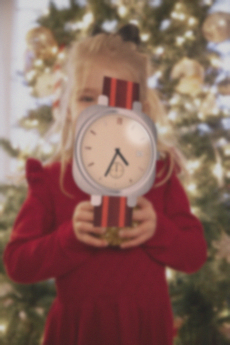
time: 4.34
